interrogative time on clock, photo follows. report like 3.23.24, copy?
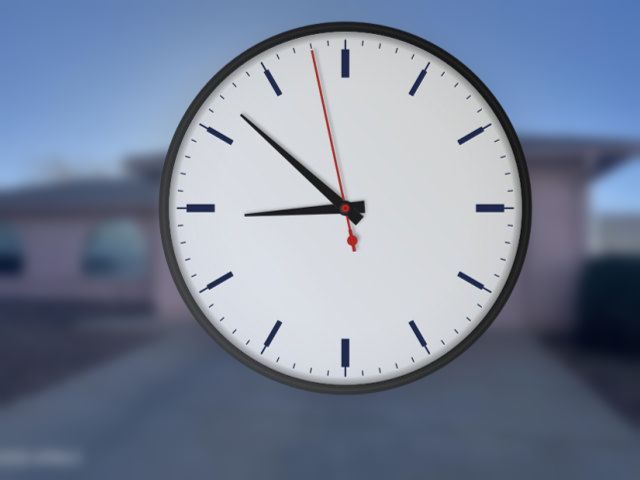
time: 8.51.58
